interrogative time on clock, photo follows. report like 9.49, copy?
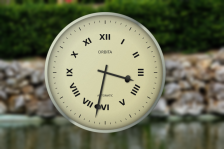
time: 3.32
